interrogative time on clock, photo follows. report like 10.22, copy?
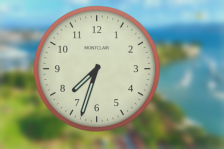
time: 7.33
